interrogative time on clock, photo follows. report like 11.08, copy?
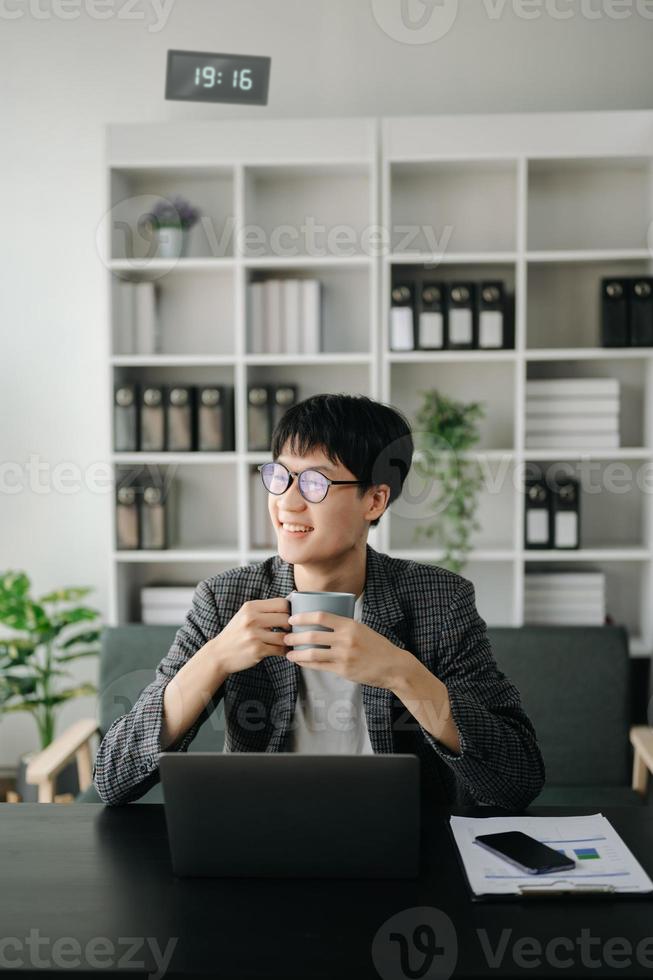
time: 19.16
